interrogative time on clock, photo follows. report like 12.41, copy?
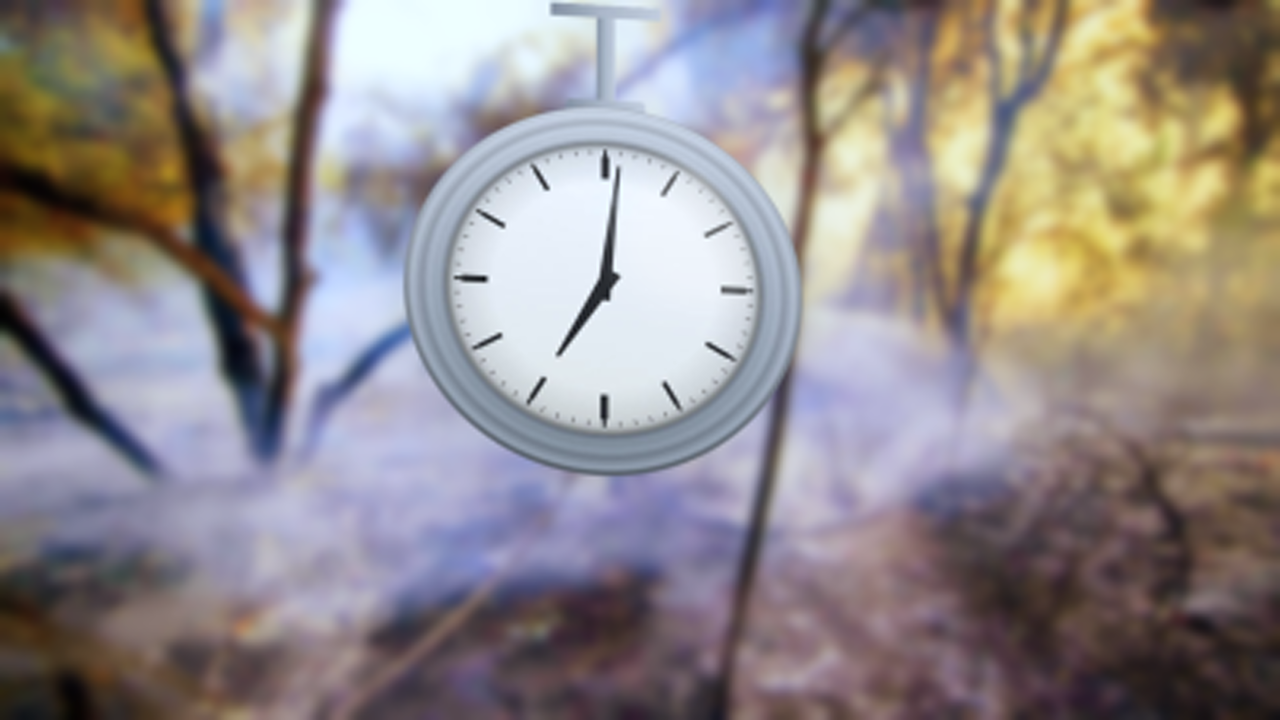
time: 7.01
